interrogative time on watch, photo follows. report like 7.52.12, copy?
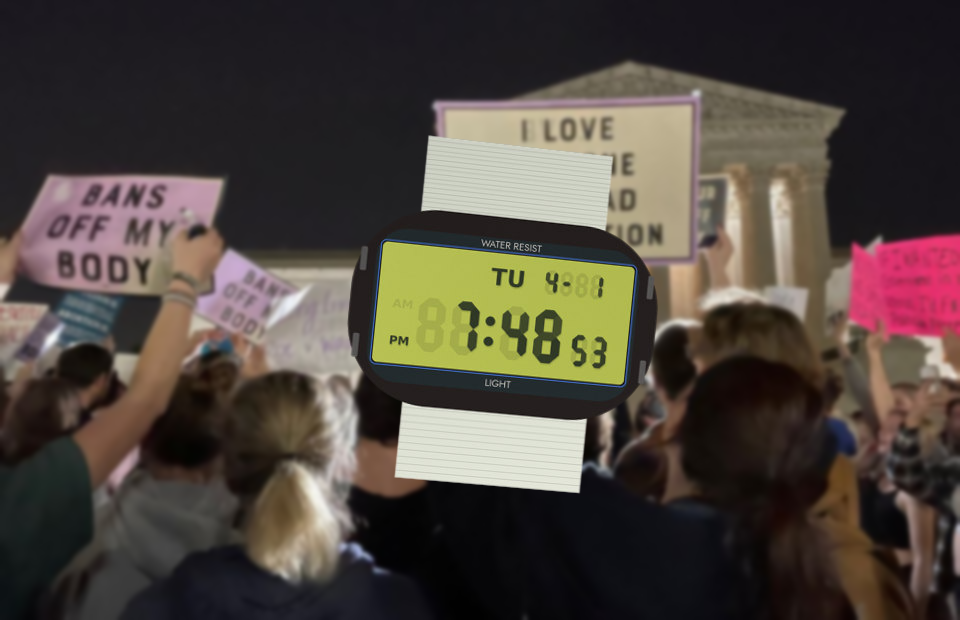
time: 7.48.53
